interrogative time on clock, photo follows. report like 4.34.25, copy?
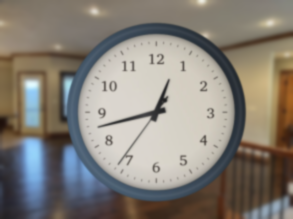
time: 12.42.36
